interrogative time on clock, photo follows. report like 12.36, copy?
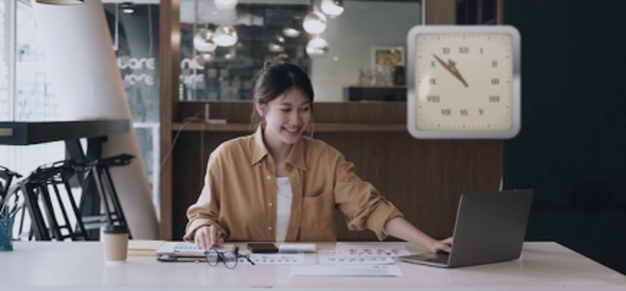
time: 10.52
